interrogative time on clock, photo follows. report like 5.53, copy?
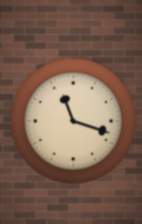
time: 11.18
